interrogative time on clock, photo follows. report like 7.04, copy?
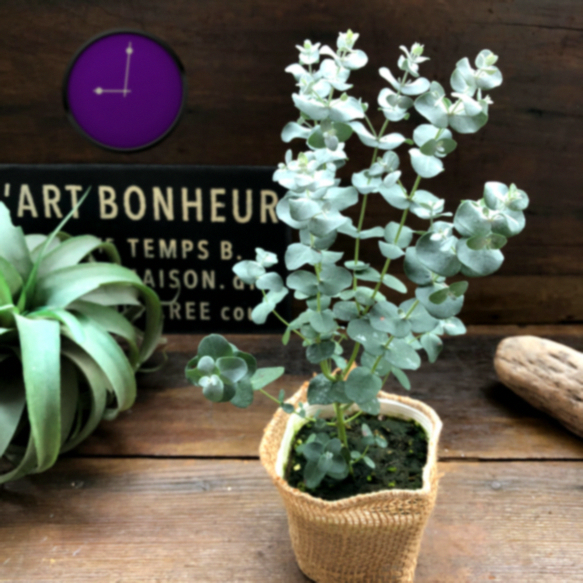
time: 9.01
